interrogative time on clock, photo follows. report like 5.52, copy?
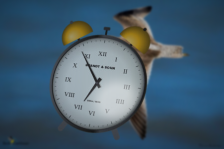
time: 6.54
